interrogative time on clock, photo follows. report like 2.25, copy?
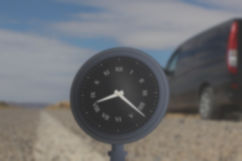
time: 8.22
